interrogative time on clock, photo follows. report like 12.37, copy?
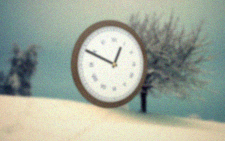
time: 12.49
